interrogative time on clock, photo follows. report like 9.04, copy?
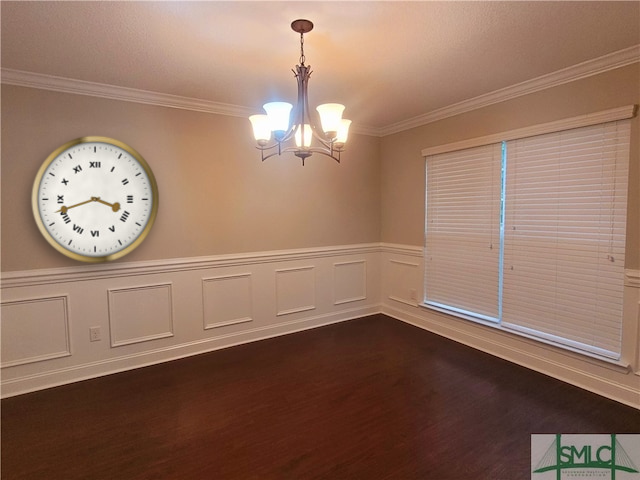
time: 3.42
